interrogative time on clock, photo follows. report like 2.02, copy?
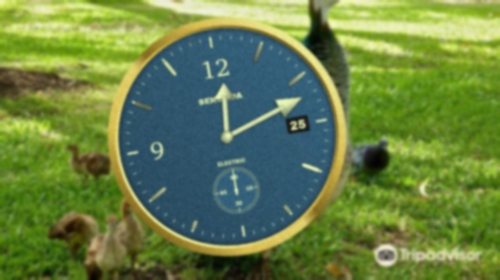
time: 12.12
